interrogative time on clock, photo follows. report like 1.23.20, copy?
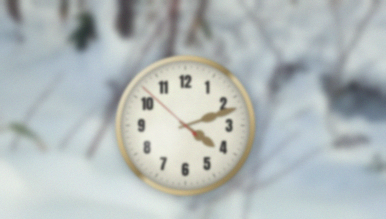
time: 4.11.52
